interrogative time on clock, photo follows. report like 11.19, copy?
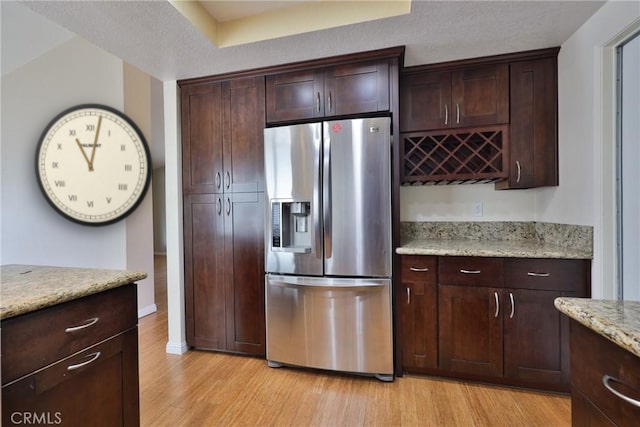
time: 11.02
